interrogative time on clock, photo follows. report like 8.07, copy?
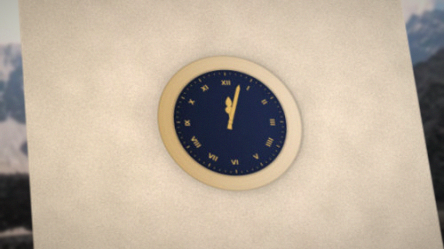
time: 12.03
